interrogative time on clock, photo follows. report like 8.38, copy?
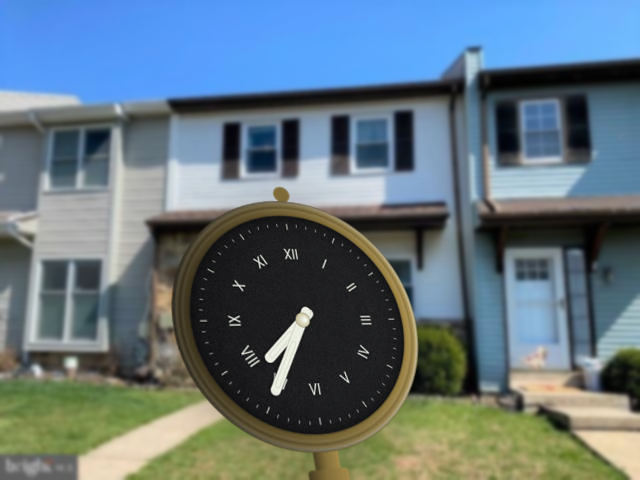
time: 7.35
